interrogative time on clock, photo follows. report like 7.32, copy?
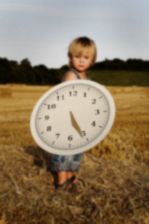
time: 5.26
